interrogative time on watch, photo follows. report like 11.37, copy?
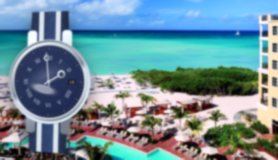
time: 1.59
